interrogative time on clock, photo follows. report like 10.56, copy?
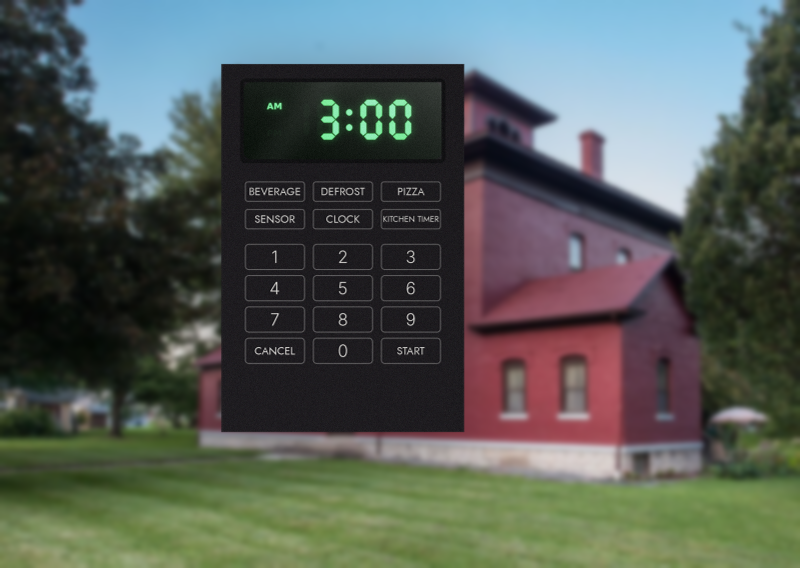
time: 3.00
